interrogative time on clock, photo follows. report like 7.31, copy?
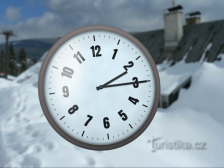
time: 2.15
